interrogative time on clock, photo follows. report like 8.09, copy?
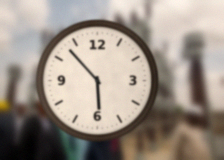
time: 5.53
